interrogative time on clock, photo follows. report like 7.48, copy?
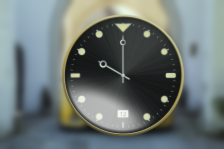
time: 10.00
